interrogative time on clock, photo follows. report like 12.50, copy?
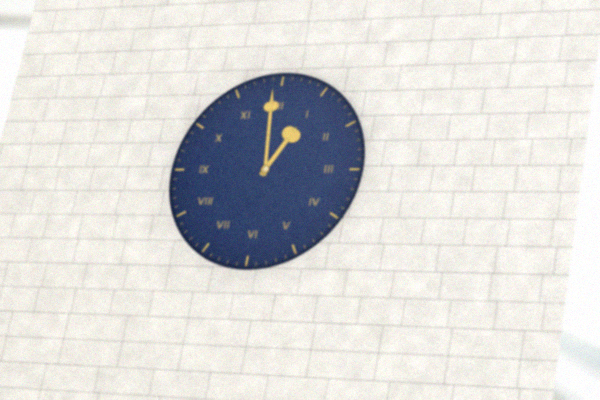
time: 12.59
